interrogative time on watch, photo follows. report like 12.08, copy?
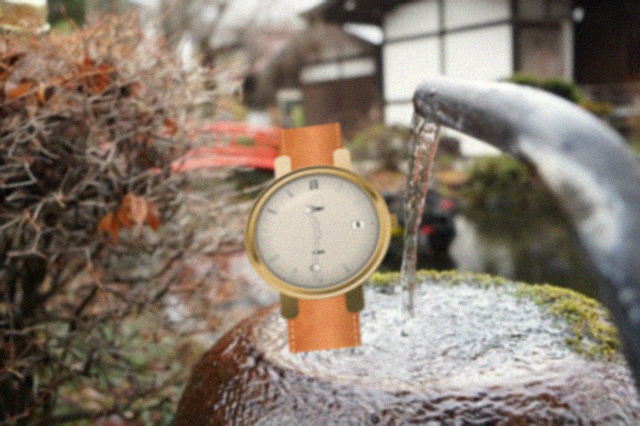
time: 11.31
